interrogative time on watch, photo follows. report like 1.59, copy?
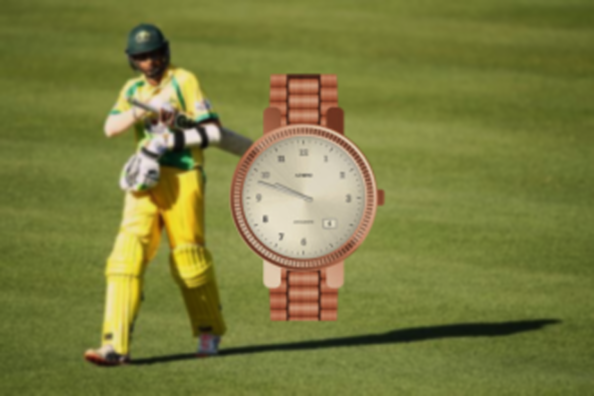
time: 9.48
